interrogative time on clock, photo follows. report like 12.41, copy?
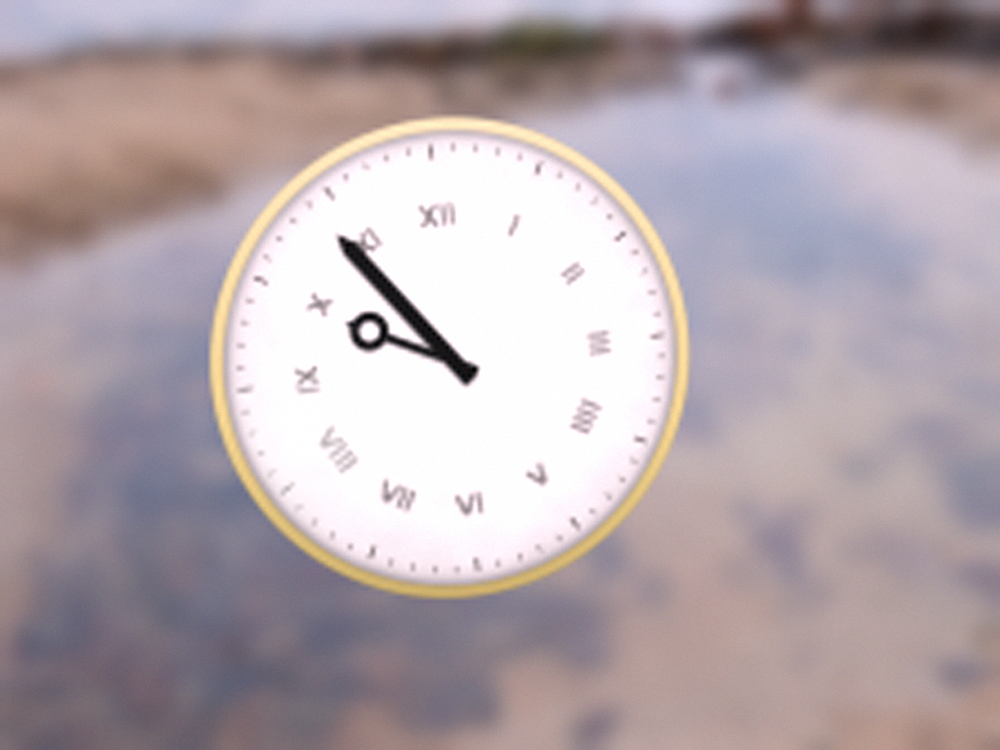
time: 9.54
